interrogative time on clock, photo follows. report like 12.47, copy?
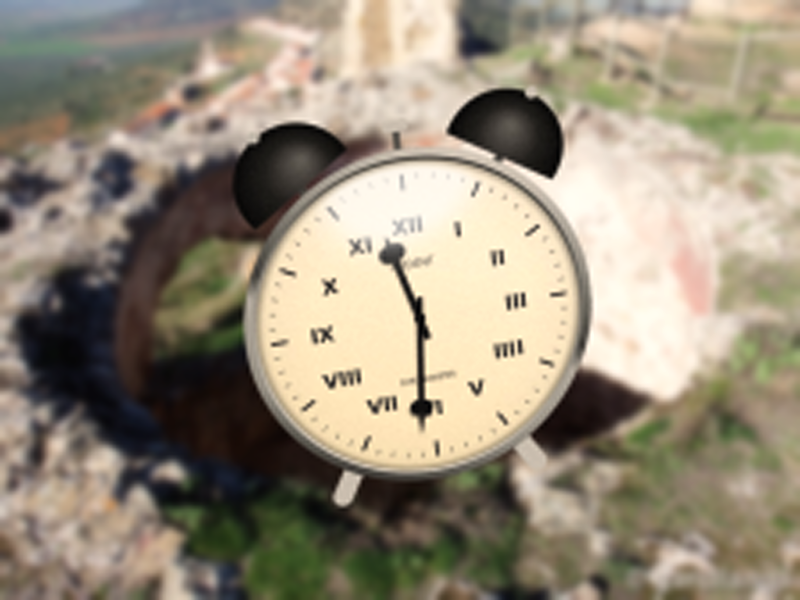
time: 11.31
